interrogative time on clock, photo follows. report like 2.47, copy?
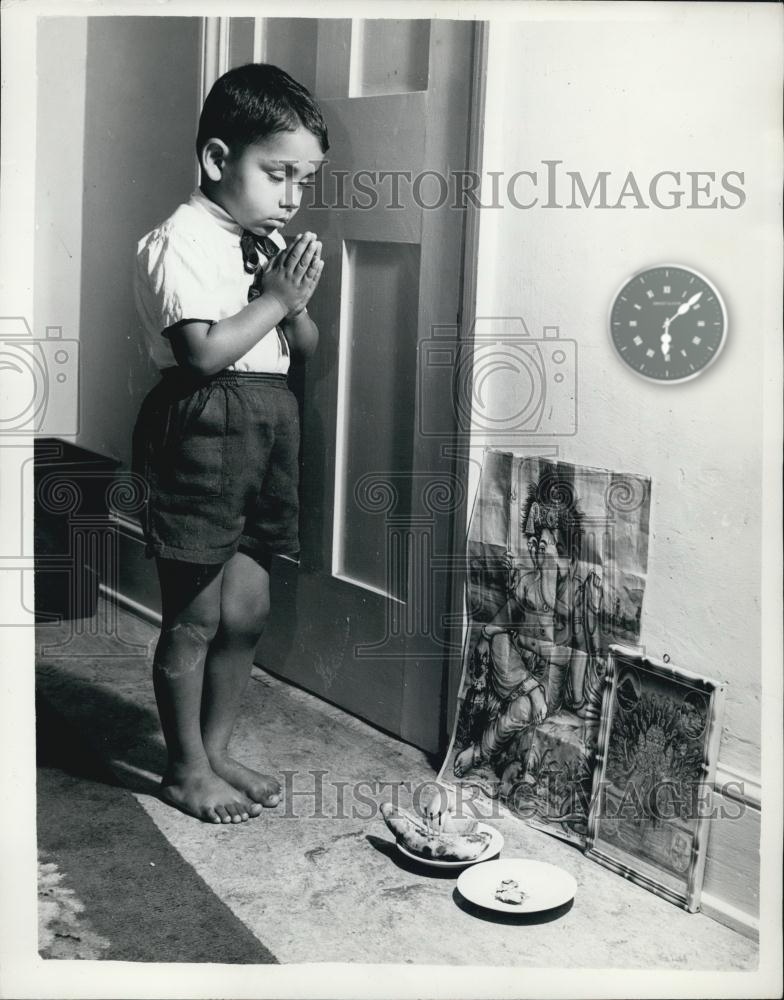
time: 6.08
